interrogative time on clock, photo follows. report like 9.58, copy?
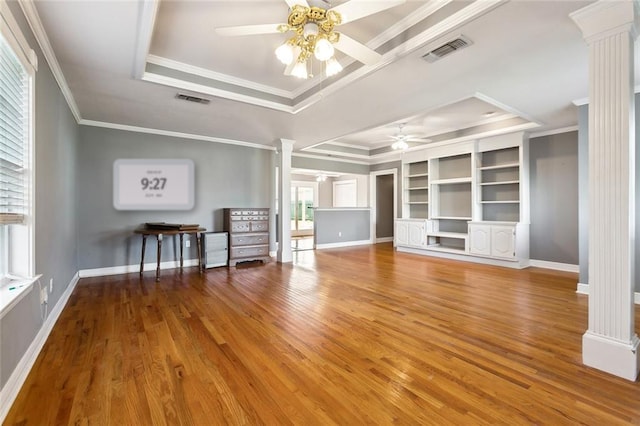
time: 9.27
